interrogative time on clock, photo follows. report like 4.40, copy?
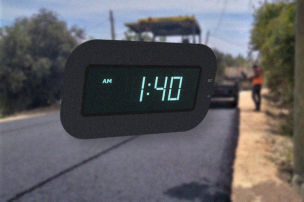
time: 1.40
